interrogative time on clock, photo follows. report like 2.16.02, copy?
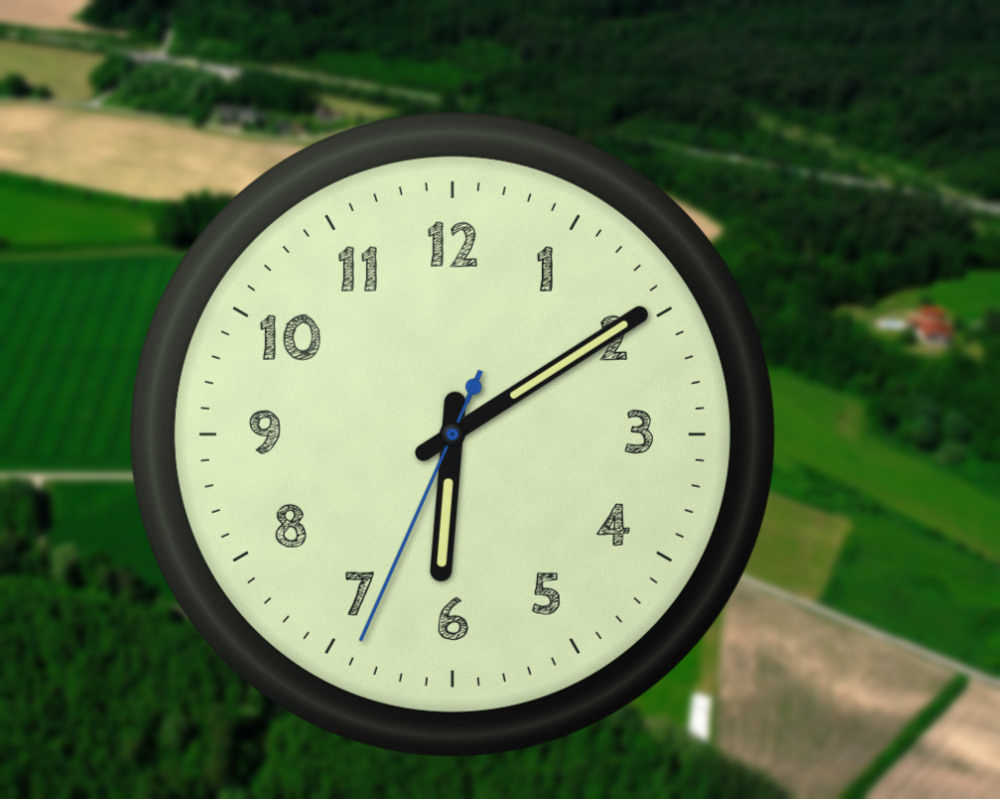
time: 6.09.34
